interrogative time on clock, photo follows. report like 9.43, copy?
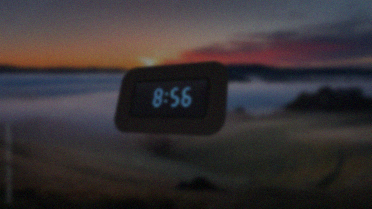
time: 8.56
